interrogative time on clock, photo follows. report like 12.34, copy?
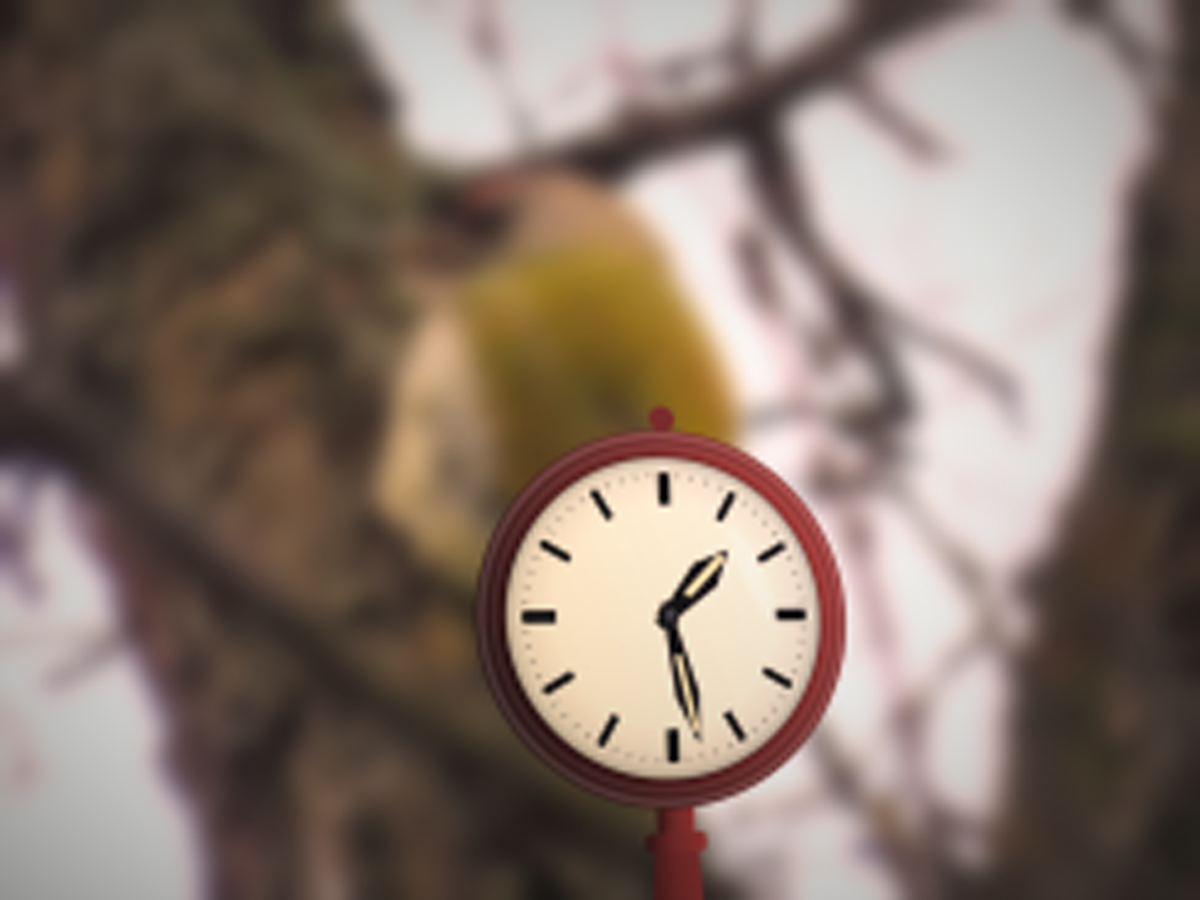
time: 1.28
